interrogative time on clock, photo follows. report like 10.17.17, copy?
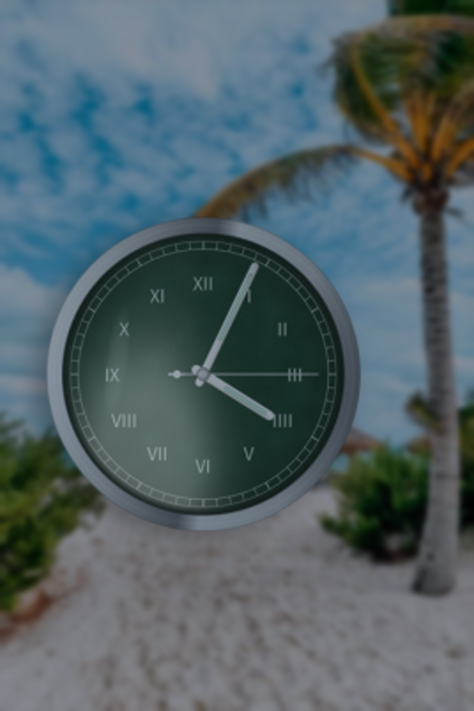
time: 4.04.15
